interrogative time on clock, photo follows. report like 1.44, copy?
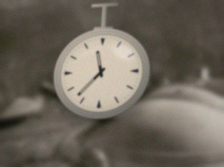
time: 11.37
